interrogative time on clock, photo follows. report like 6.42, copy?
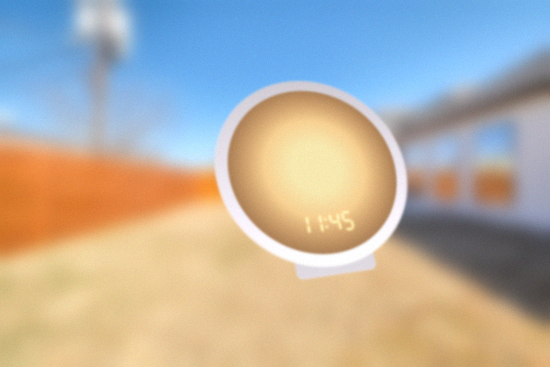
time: 11.45
